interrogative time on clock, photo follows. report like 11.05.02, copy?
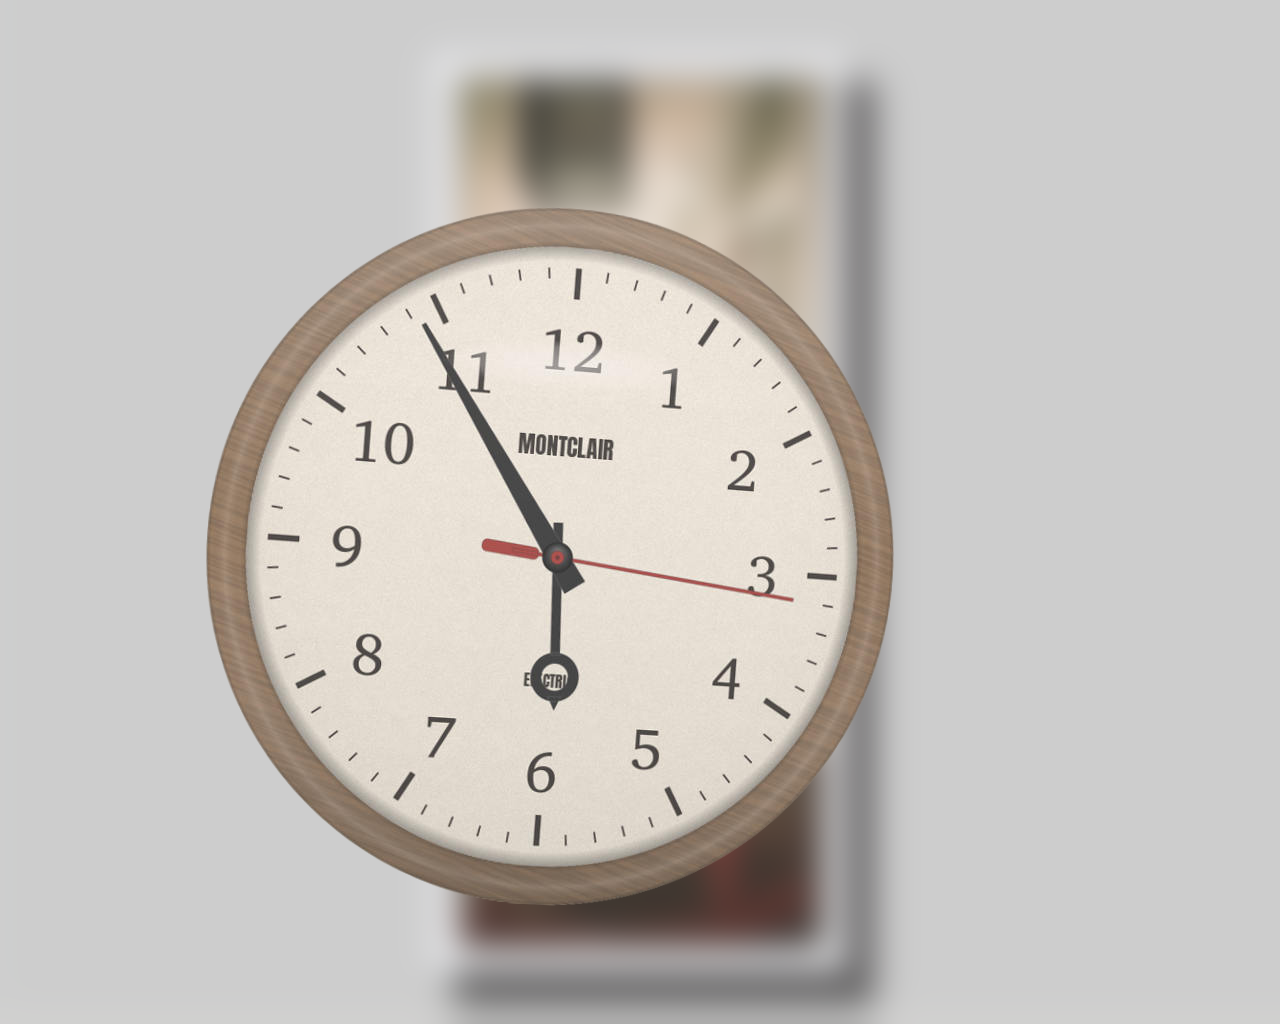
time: 5.54.16
